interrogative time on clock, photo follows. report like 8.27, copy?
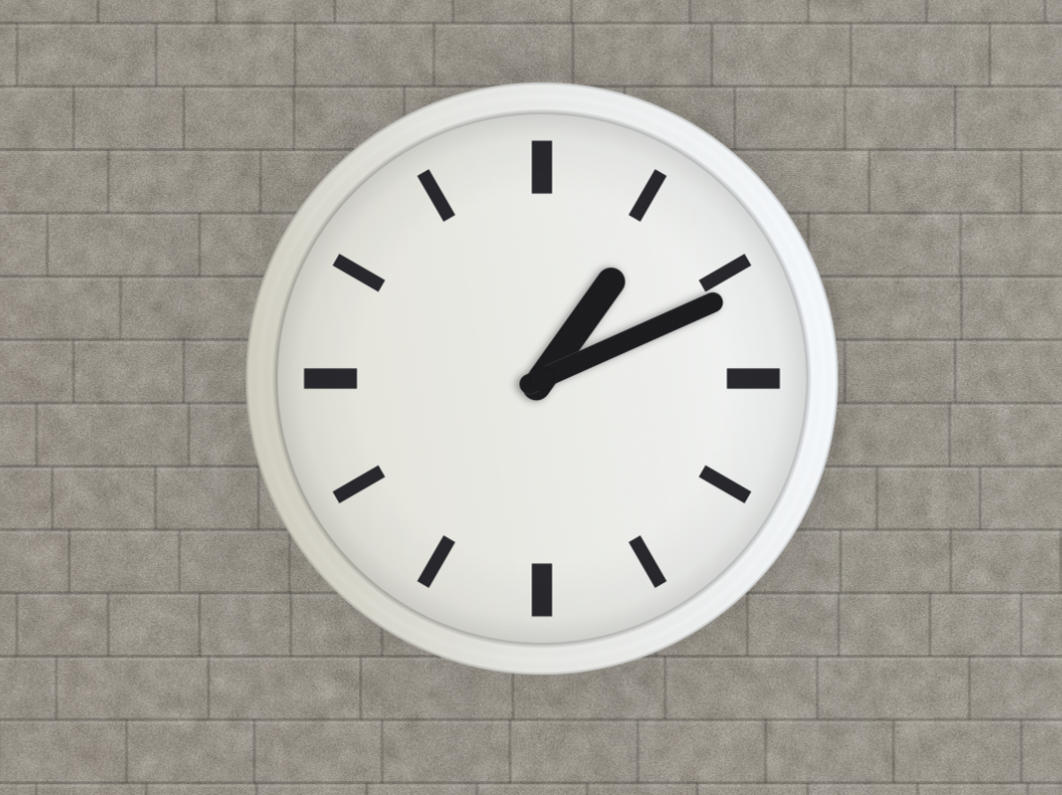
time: 1.11
